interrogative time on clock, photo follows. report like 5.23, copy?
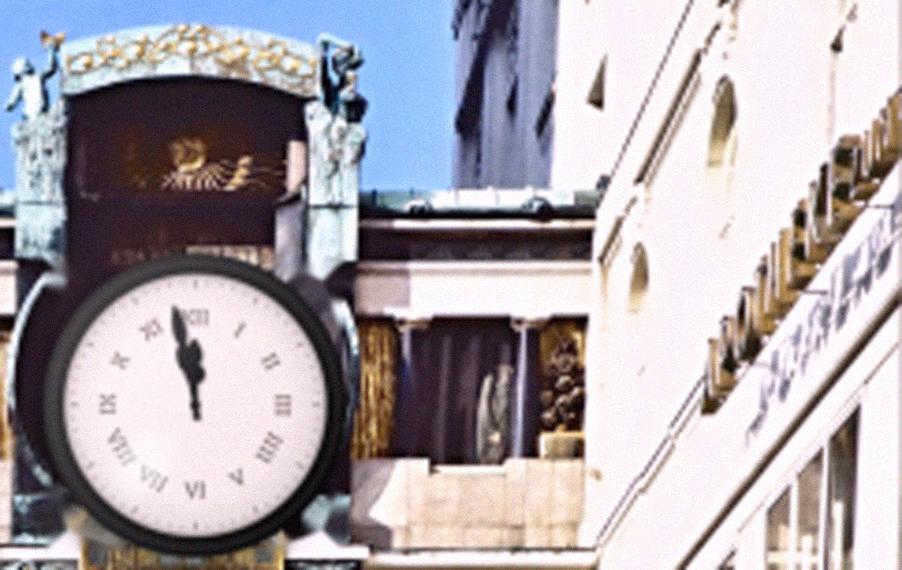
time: 11.58
